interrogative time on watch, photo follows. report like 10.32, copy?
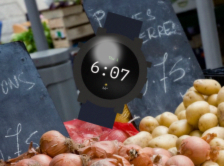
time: 6.07
